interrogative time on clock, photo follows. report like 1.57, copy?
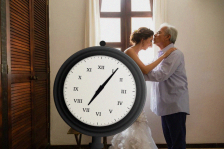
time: 7.06
